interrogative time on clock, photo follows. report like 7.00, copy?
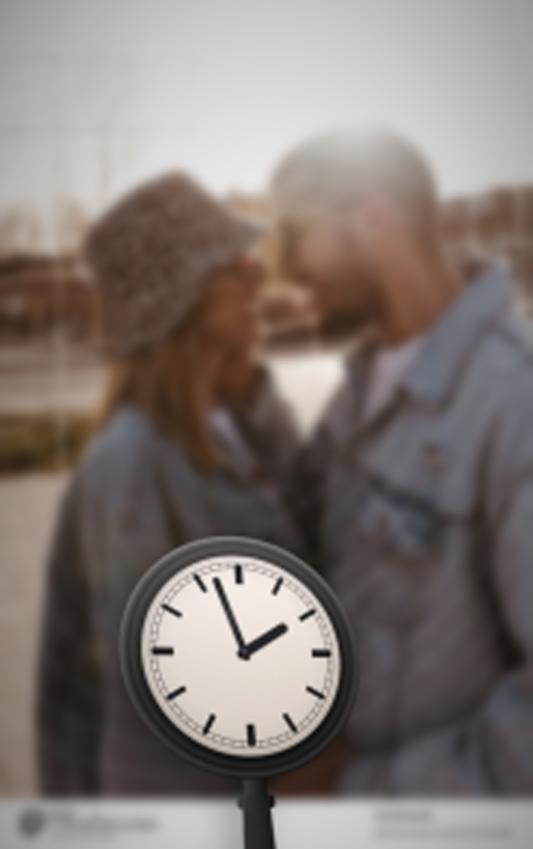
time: 1.57
